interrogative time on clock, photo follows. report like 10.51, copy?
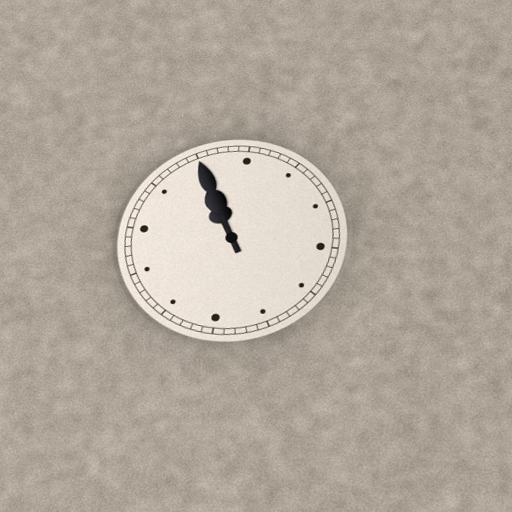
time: 10.55
